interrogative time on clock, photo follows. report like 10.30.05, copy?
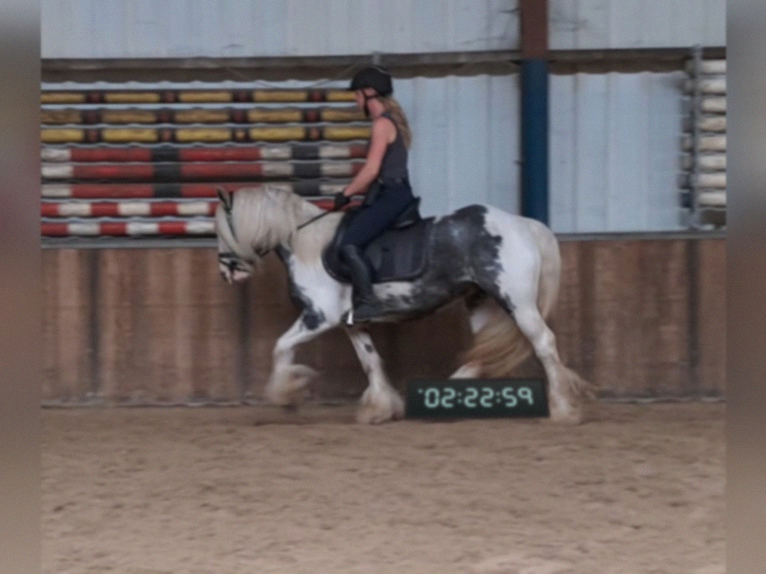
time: 2.22.59
